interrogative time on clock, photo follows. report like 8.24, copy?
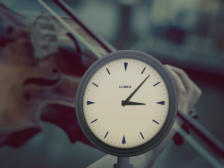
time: 3.07
